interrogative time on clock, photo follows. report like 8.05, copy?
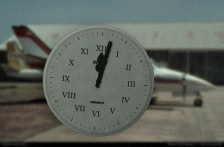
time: 12.02
